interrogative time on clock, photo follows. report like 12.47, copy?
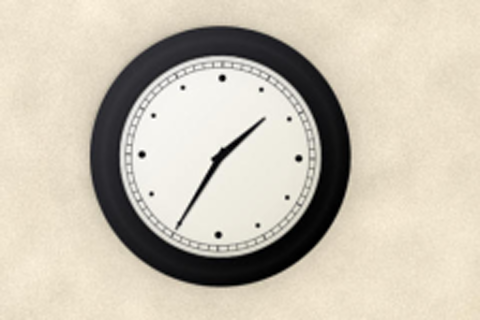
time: 1.35
